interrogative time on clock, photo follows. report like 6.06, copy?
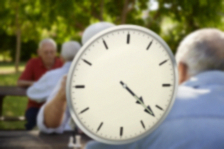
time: 4.22
